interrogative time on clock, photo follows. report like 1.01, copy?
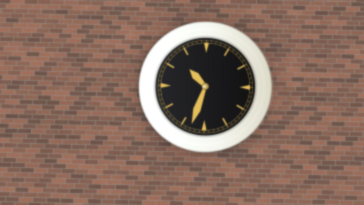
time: 10.33
